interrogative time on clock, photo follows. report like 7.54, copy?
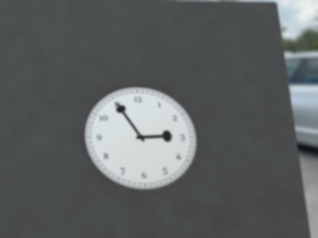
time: 2.55
